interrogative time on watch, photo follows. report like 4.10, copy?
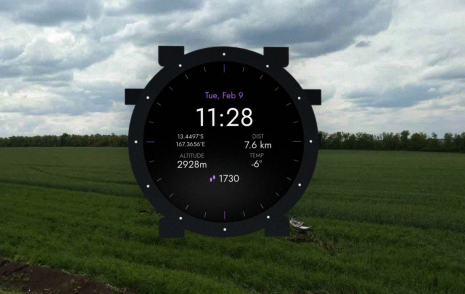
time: 11.28
